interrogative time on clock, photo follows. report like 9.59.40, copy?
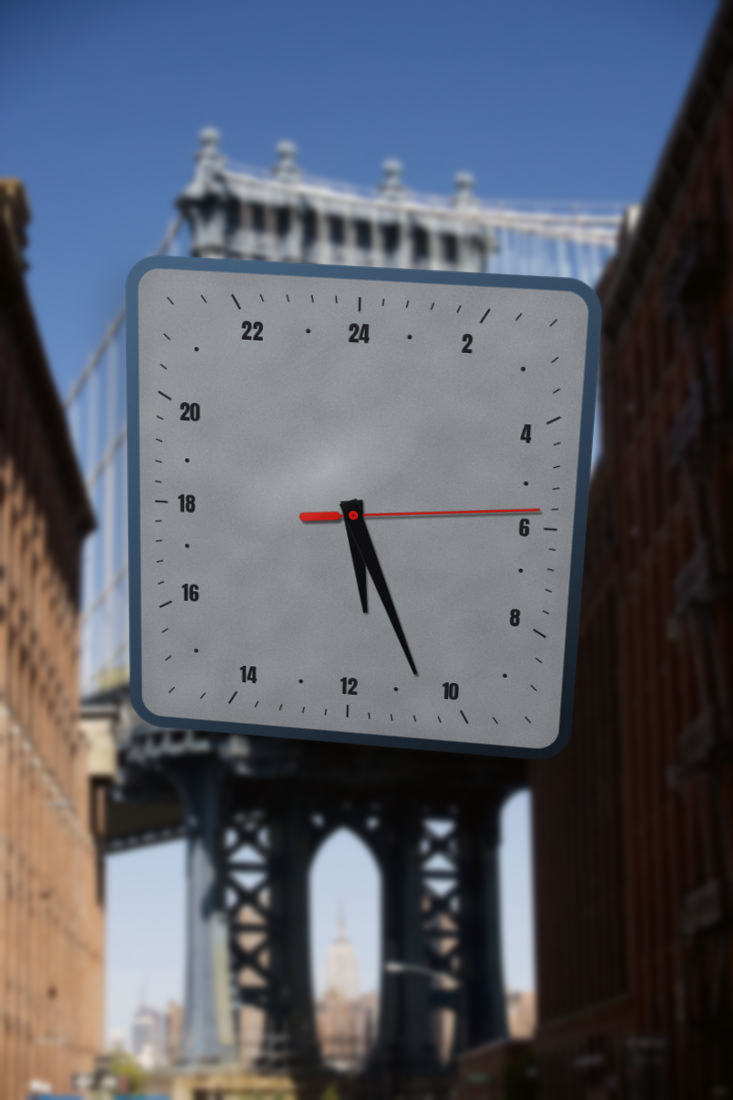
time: 11.26.14
